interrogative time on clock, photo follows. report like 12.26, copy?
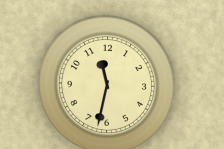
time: 11.32
